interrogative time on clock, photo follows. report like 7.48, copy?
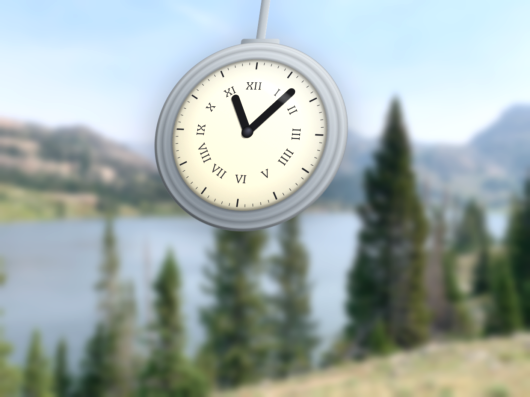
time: 11.07
